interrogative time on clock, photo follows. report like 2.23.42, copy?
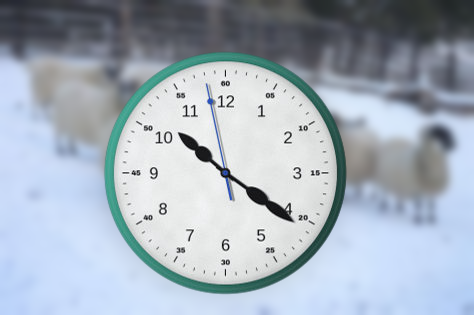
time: 10.20.58
